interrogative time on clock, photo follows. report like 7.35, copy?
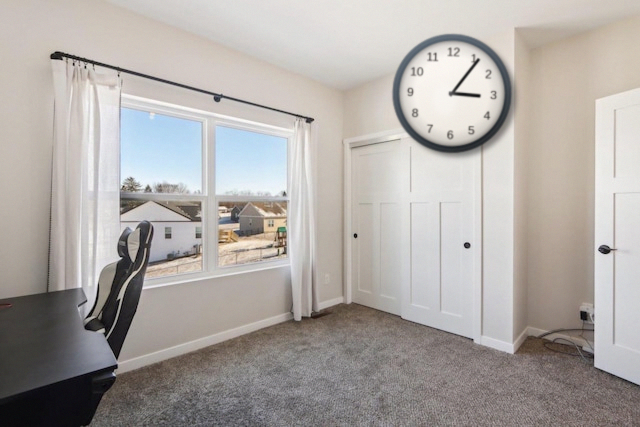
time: 3.06
